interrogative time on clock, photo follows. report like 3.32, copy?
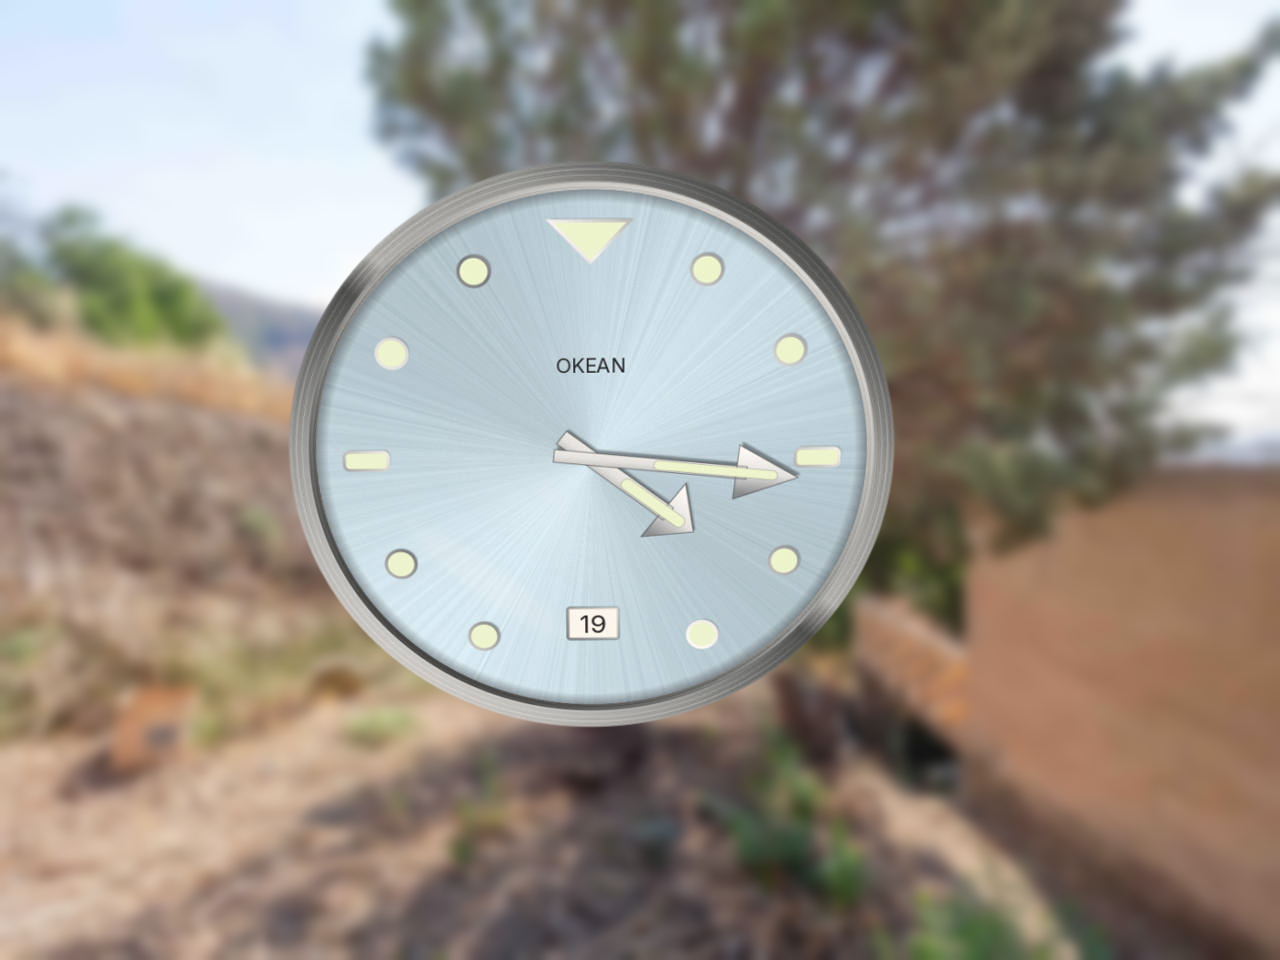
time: 4.16
